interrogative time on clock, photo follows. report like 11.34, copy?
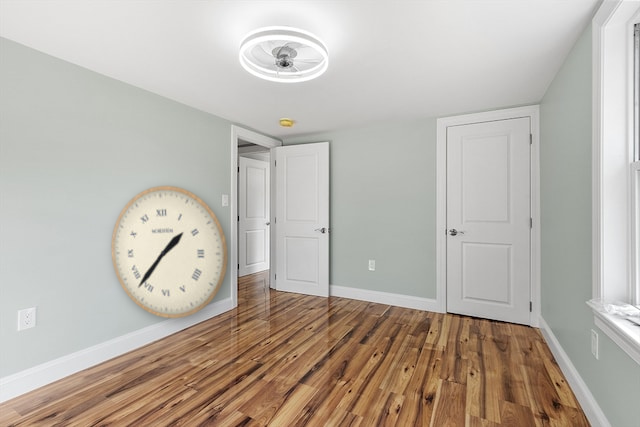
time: 1.37
